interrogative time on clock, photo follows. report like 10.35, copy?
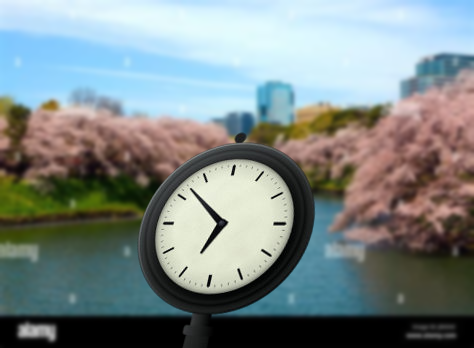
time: 6.52
